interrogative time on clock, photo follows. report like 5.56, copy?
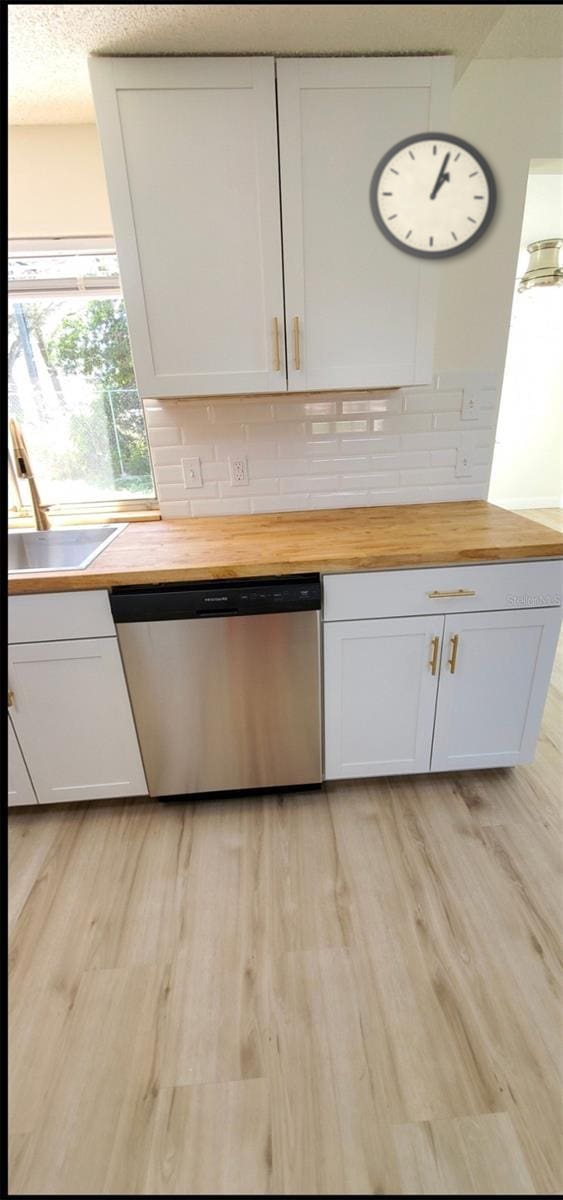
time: 1.03
